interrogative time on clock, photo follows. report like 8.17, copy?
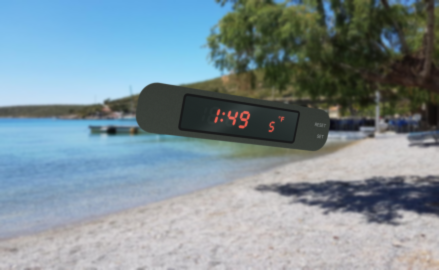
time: 1.49
